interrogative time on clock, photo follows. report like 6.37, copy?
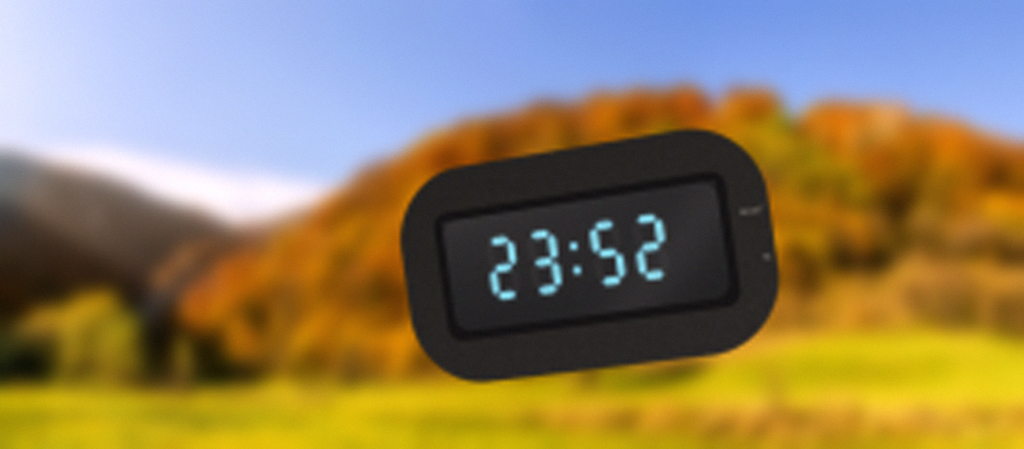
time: 23.52
